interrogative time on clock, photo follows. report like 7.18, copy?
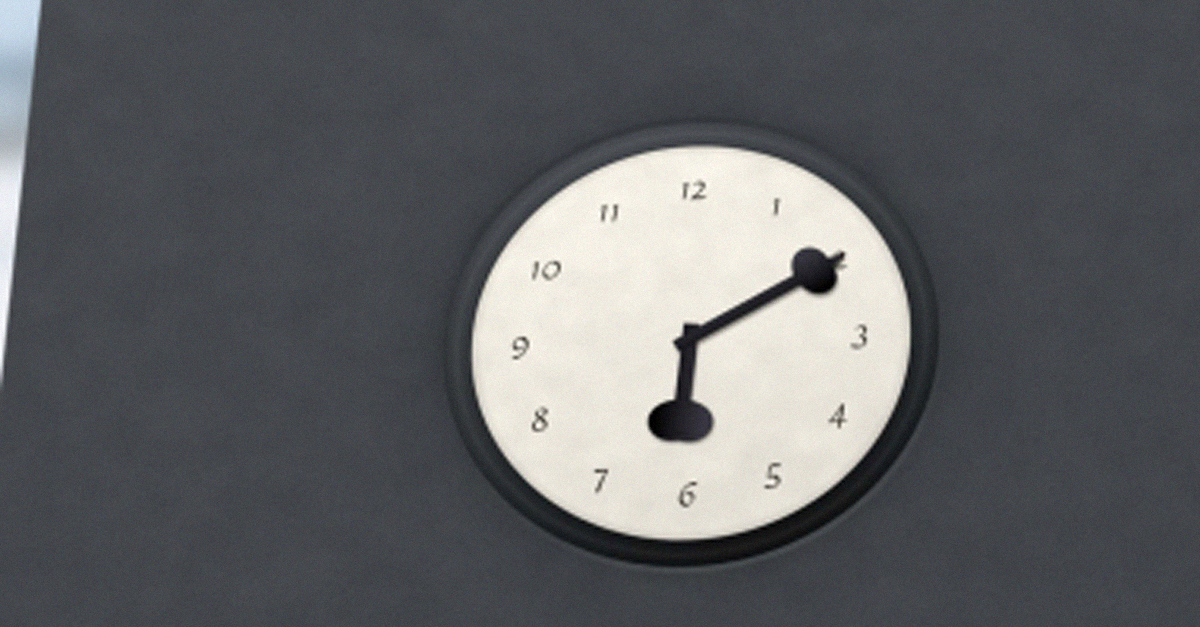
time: 6.10
